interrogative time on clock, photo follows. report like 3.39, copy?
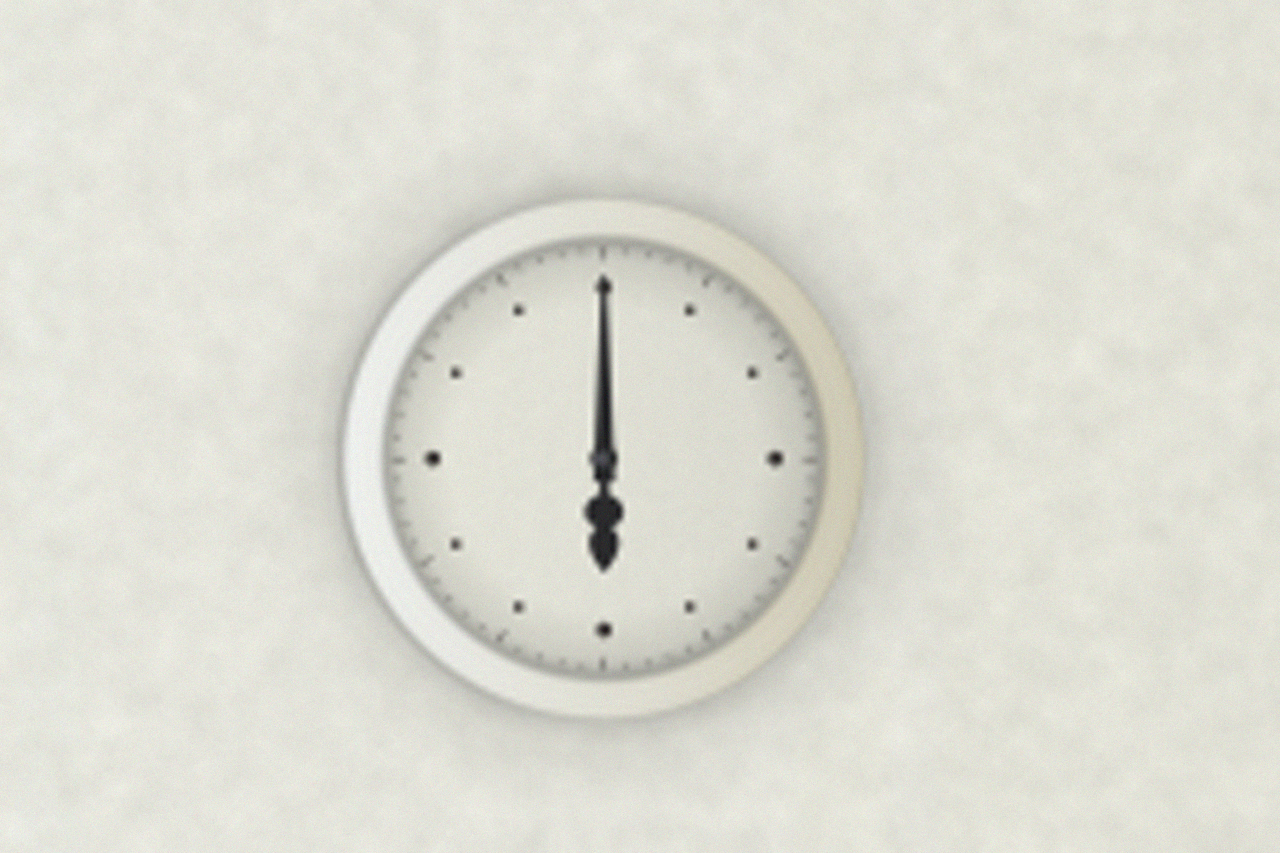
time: 6.00
